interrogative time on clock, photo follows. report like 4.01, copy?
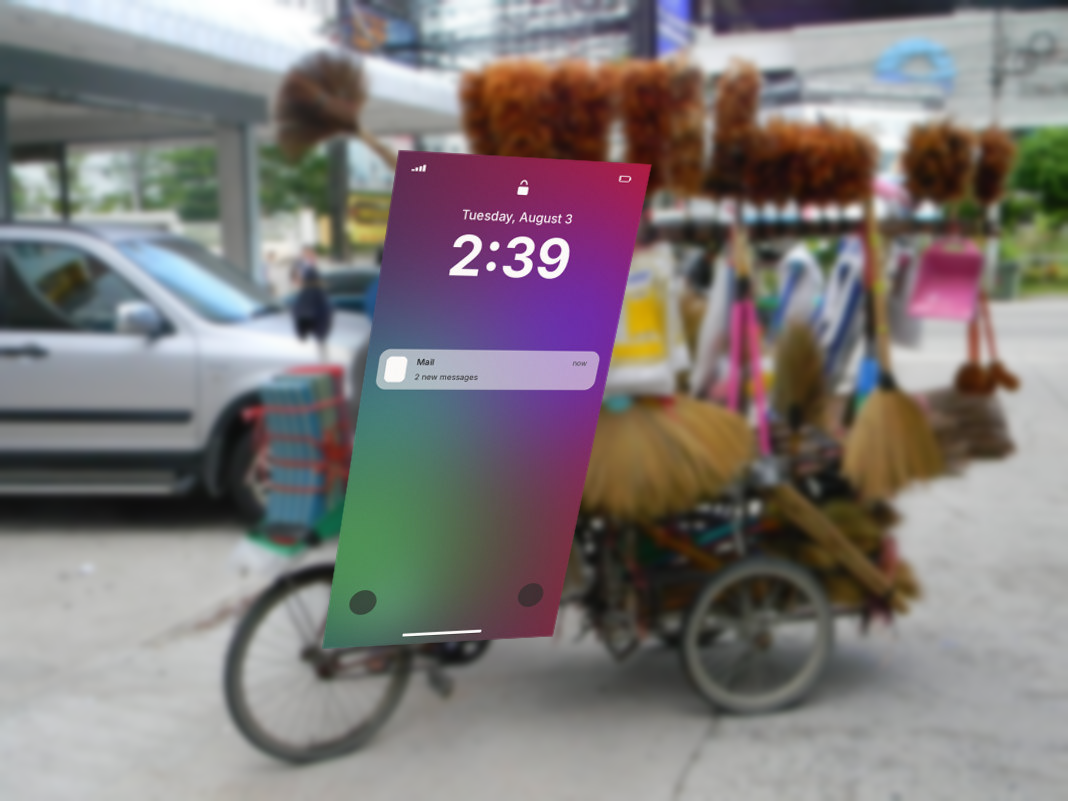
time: 2.39
